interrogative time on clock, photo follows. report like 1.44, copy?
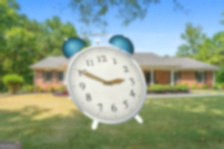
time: 2.50
